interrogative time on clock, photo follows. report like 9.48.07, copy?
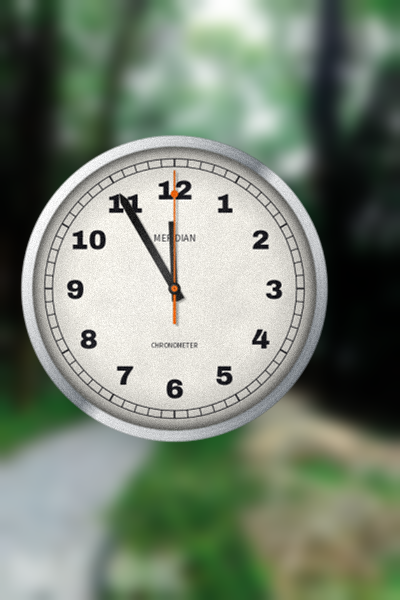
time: 11.55.00
